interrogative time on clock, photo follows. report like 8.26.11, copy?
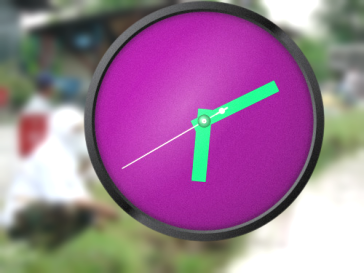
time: 6.10.40
